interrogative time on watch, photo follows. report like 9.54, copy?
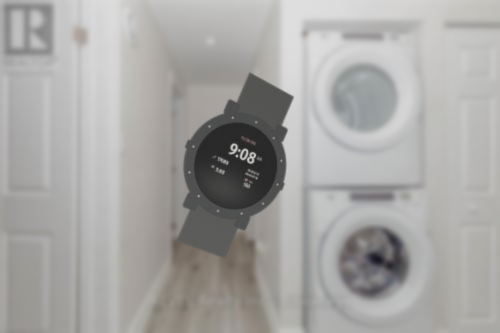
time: 9.08
